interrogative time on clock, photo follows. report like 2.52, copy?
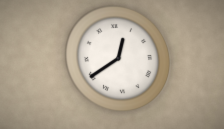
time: 12.40
